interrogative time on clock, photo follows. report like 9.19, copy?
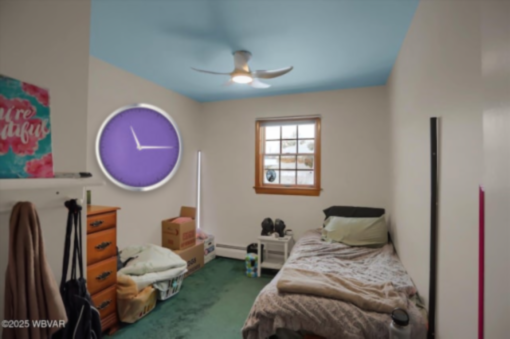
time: 11.15
